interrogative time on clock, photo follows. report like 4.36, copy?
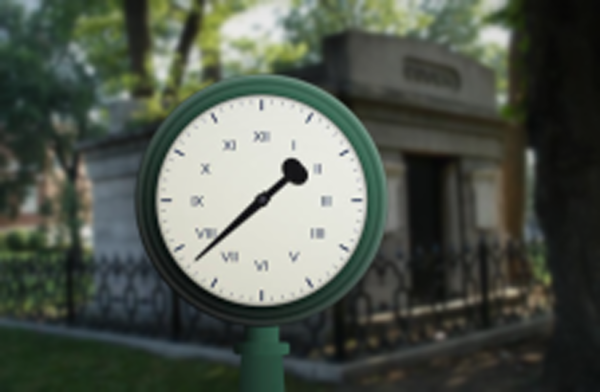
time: 1.38
